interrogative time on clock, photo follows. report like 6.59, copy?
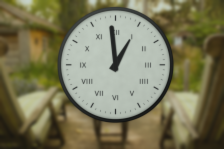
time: 12.59
